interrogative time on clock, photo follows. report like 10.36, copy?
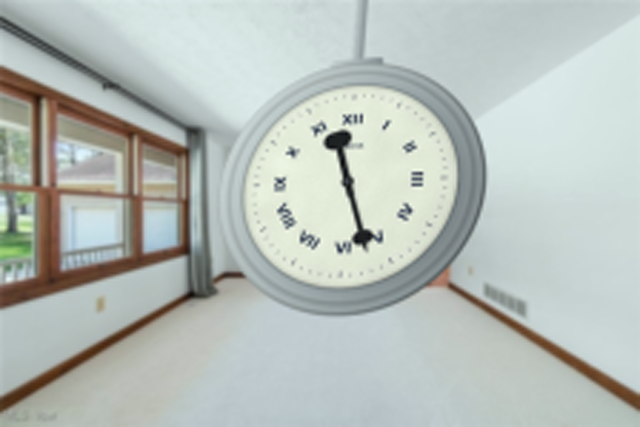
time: 11.27
